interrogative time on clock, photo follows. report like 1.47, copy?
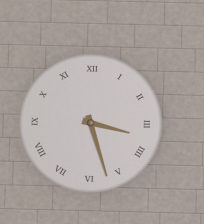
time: 3.27
